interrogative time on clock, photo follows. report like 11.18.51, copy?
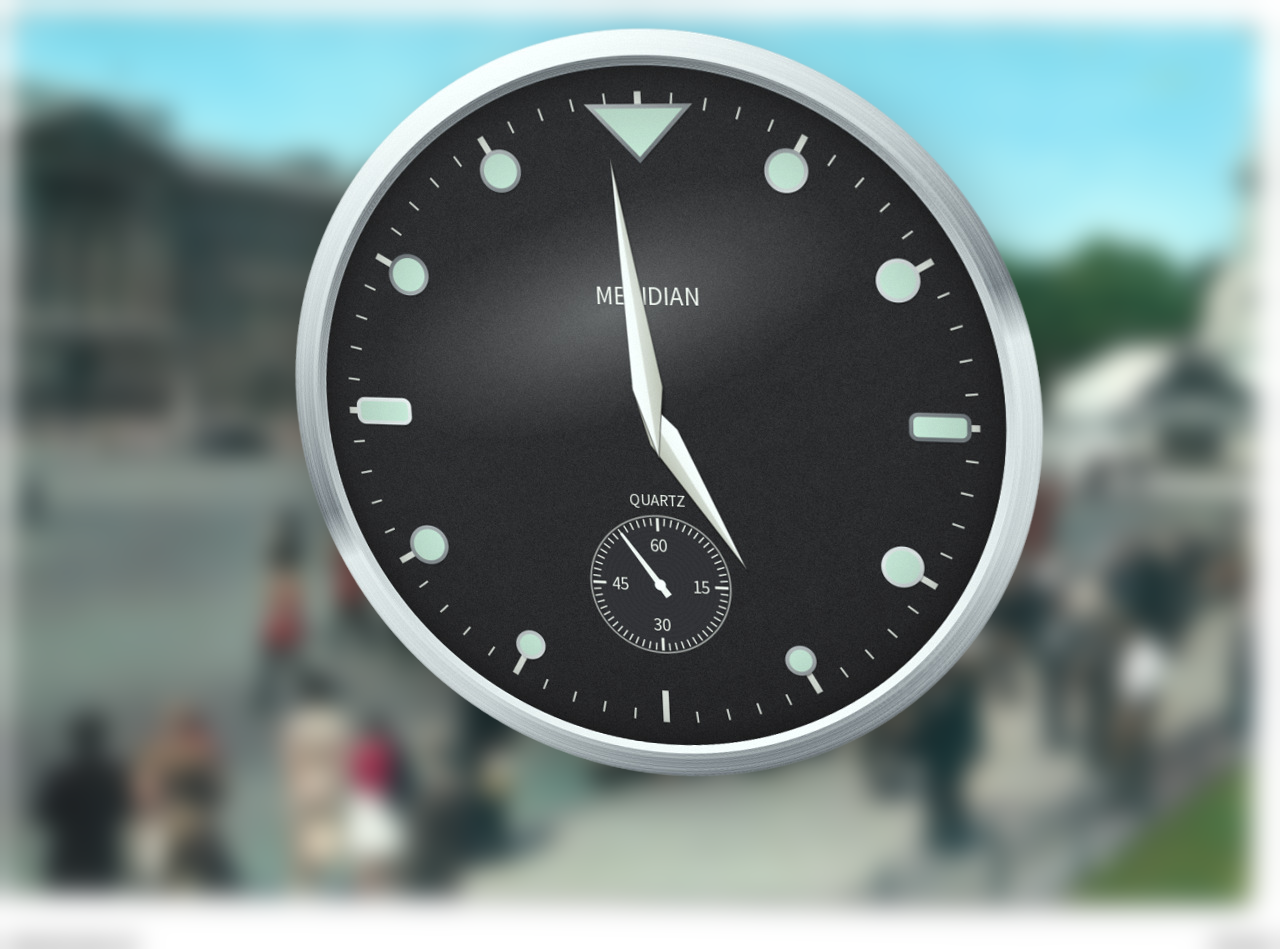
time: 4.58.54
